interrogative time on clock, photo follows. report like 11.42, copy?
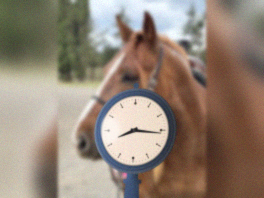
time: 8.16
